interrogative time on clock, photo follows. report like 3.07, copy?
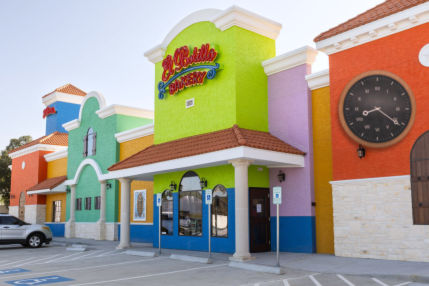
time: 8.21
